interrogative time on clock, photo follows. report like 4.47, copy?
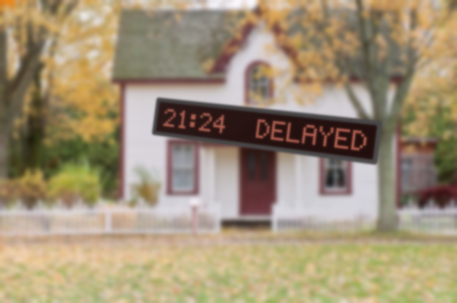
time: 21.24
